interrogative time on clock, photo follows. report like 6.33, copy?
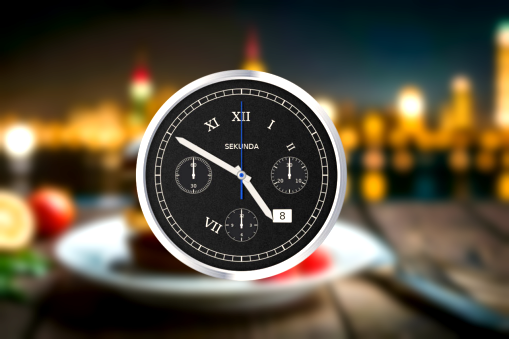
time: 4.50
